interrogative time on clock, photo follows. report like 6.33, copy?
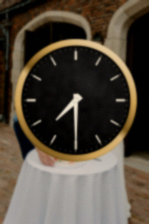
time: 7.30
